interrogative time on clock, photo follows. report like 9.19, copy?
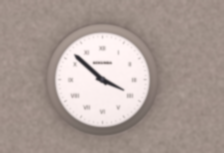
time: 3.52
